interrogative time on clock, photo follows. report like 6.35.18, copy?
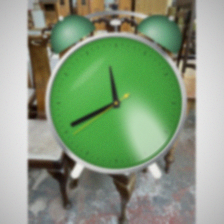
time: 11.40.39
